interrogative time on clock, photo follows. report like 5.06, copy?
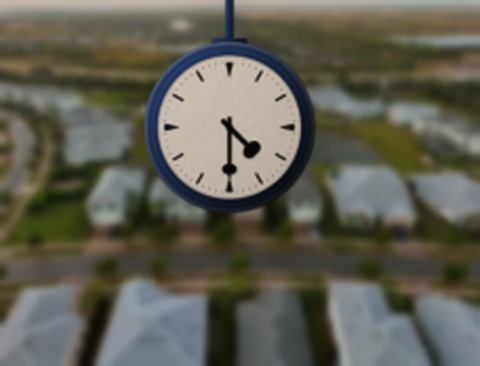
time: 4.30
